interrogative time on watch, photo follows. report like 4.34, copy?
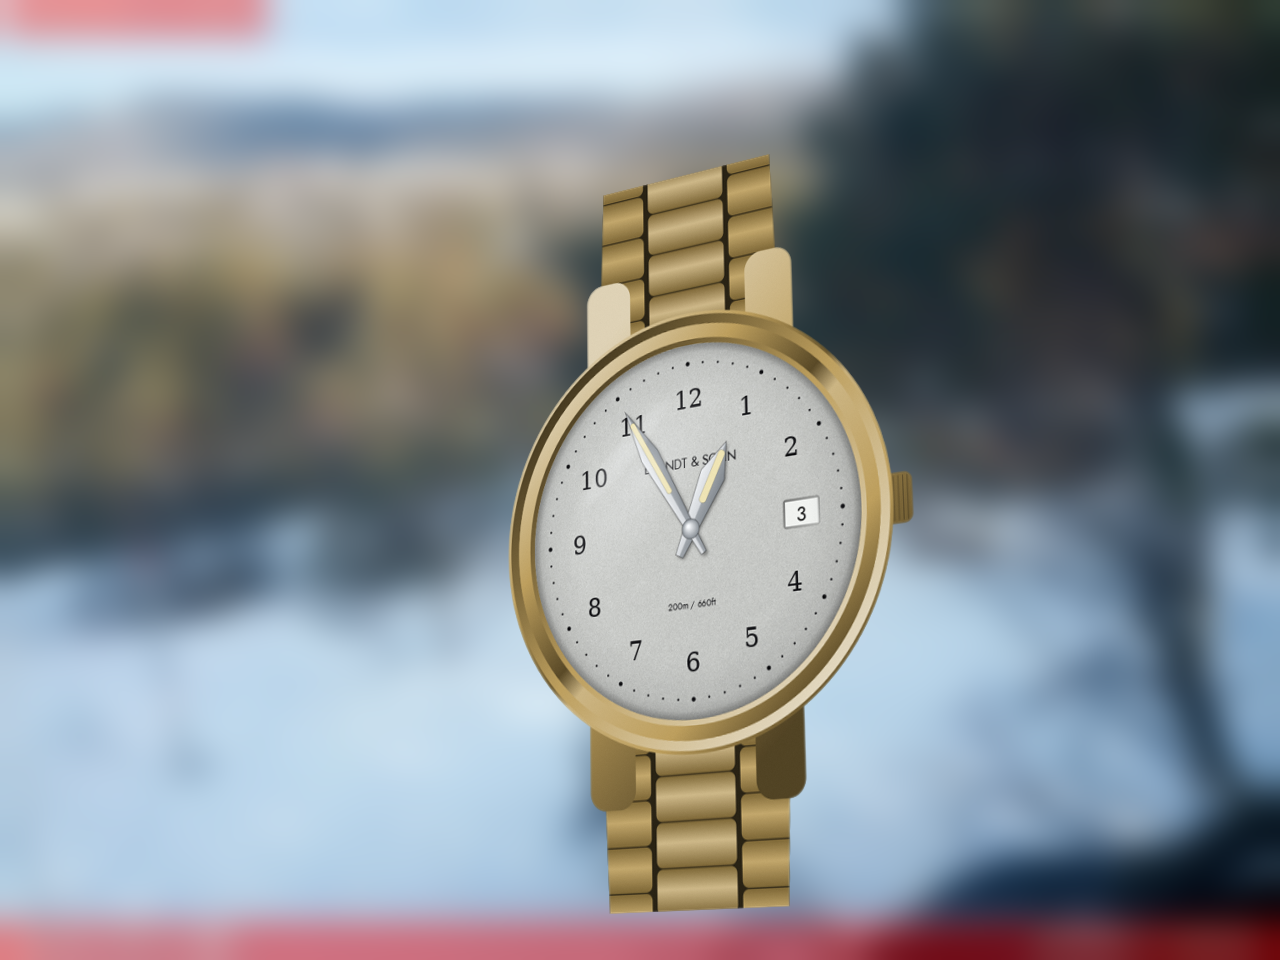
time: 12.55
